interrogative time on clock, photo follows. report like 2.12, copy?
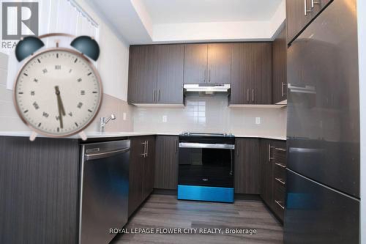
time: 5.29
